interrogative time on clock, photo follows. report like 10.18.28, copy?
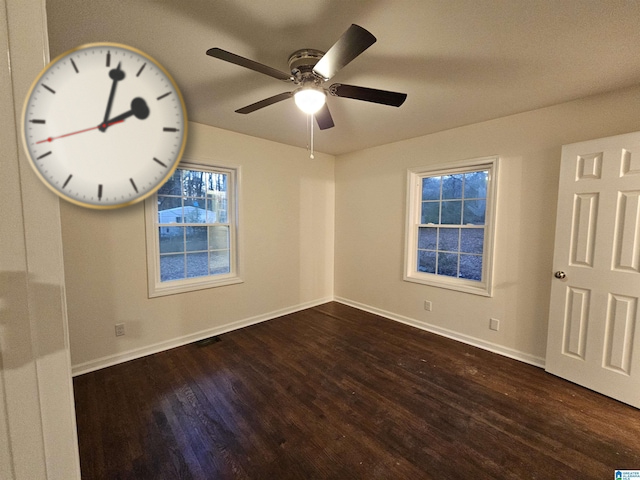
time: 2.01.42
